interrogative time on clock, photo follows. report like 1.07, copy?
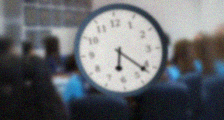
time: 6.22
